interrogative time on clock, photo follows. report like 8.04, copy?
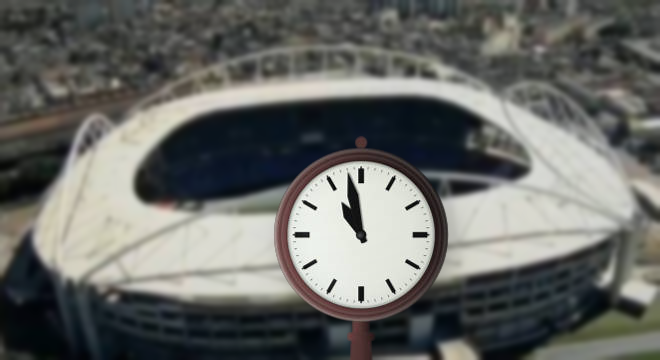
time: 10.58
